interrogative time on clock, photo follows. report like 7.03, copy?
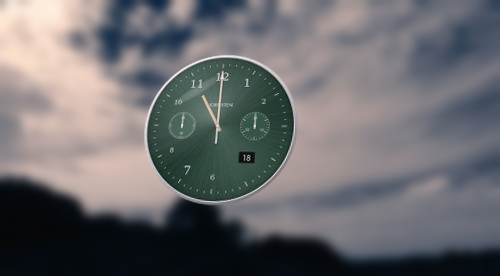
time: 11.00
